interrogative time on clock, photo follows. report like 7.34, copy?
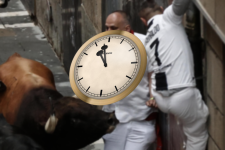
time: 10.58
